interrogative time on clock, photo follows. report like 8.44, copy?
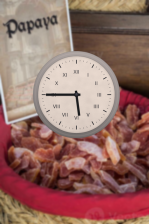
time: 5.45
